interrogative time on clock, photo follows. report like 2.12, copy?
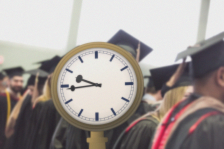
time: 9.44
